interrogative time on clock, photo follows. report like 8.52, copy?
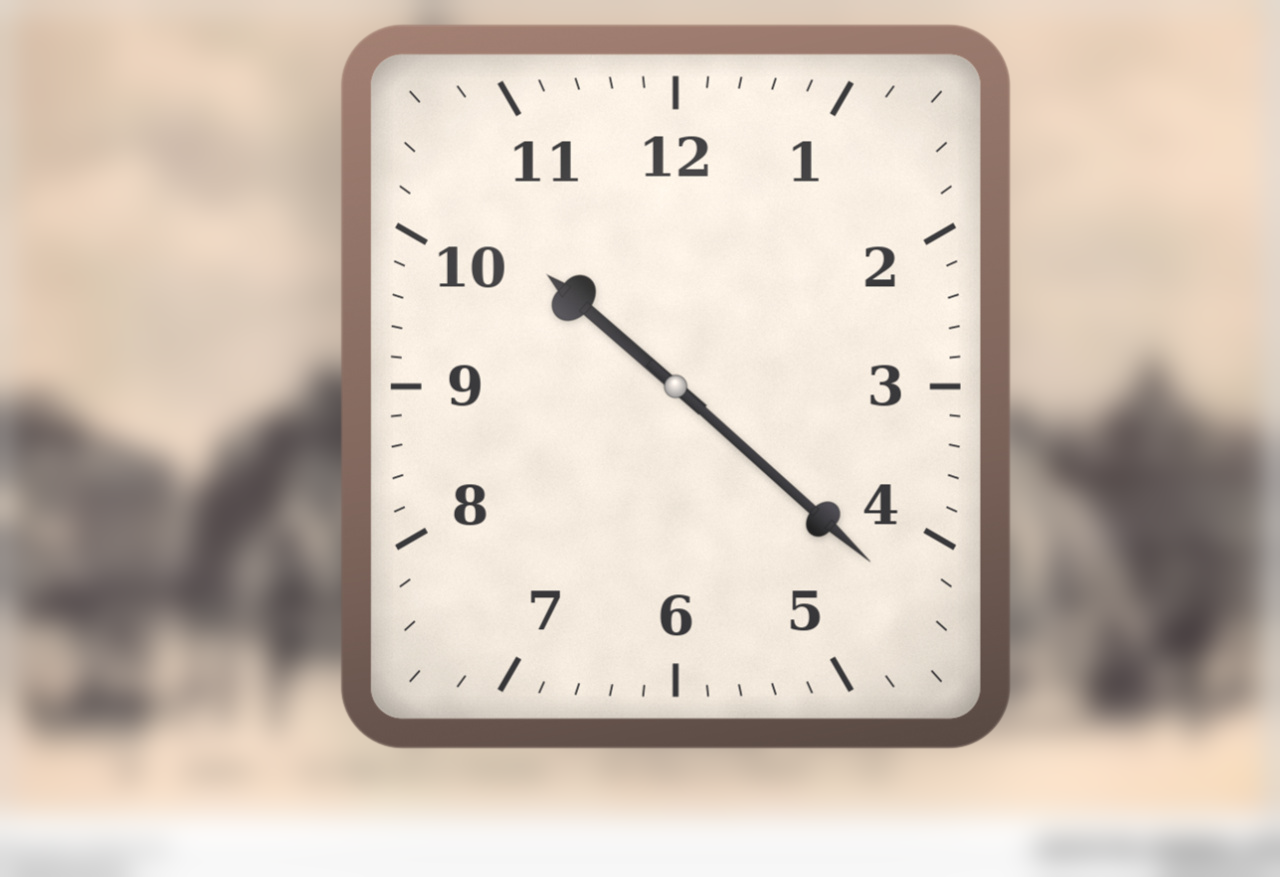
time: 10.22
